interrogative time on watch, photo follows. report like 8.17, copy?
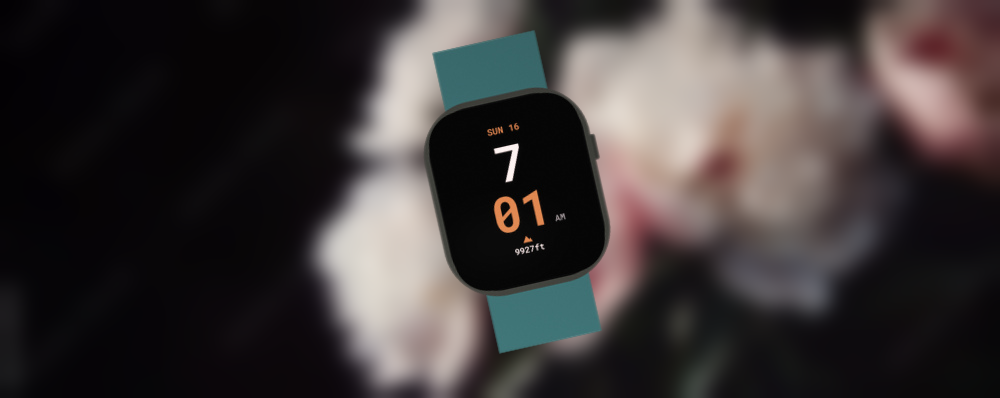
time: 7.01
